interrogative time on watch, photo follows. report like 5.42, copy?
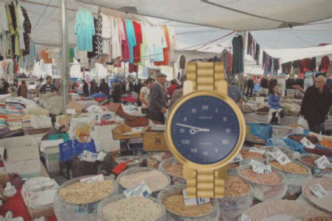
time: 8.47
